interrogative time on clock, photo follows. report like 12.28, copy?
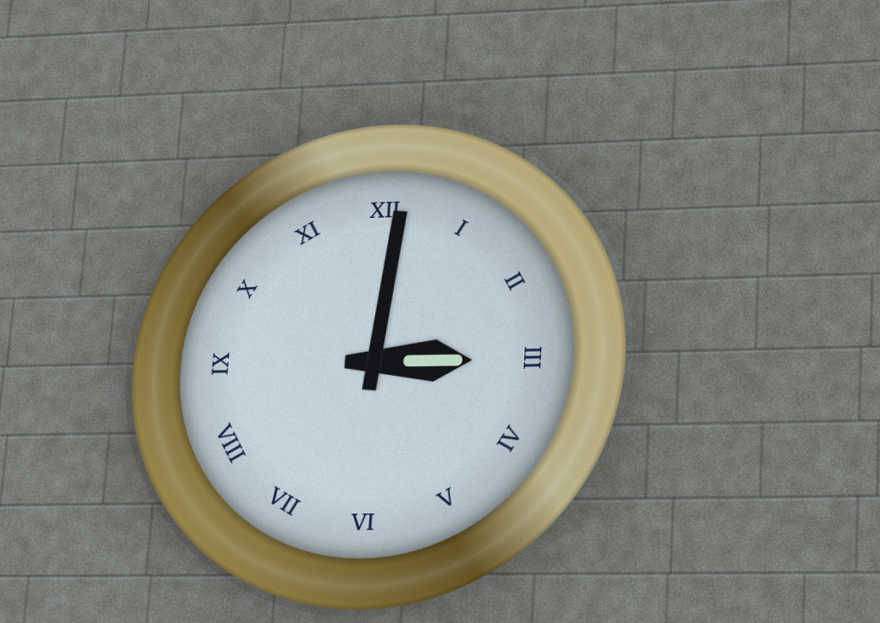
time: 3.01
